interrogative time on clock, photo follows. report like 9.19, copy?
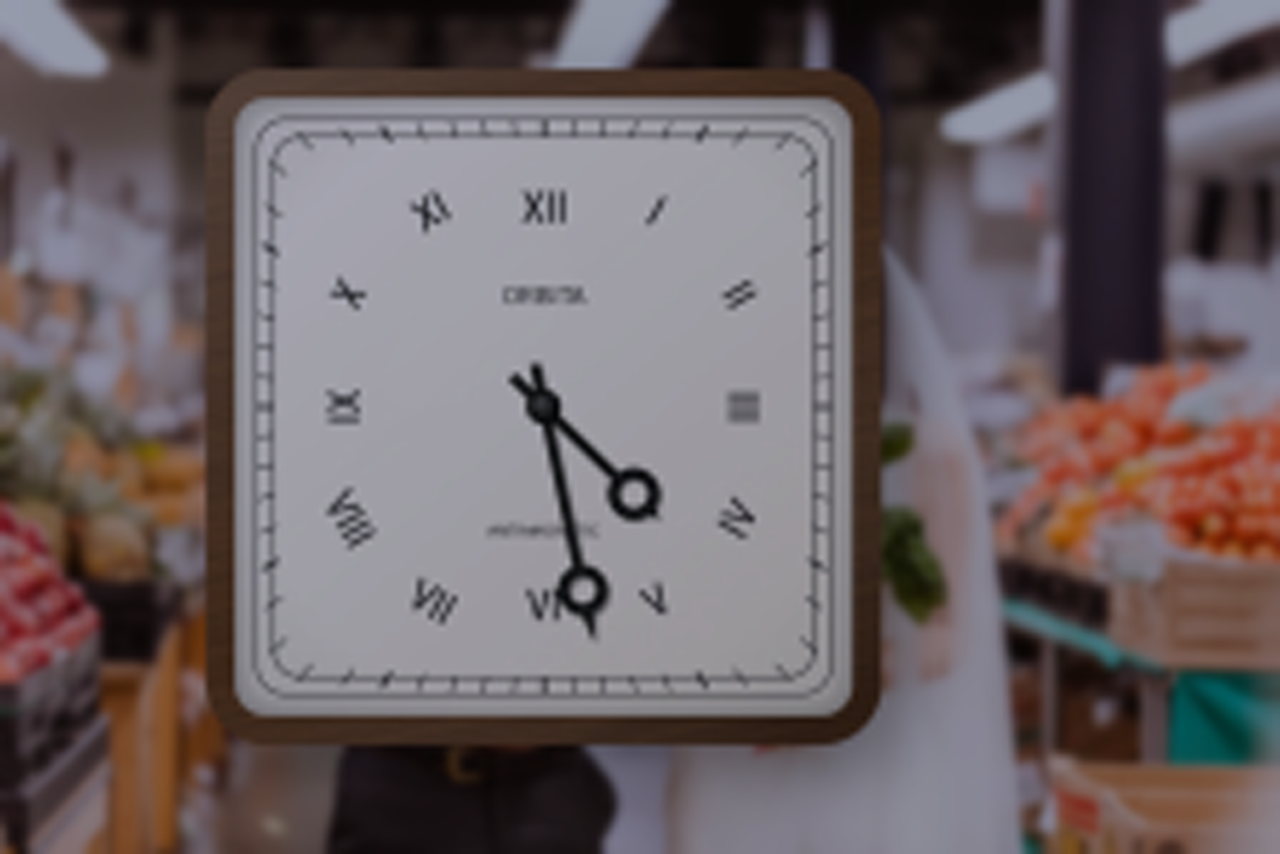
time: 4.28
